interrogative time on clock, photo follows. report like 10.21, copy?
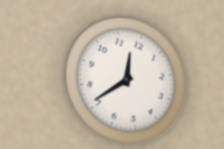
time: 11.36
